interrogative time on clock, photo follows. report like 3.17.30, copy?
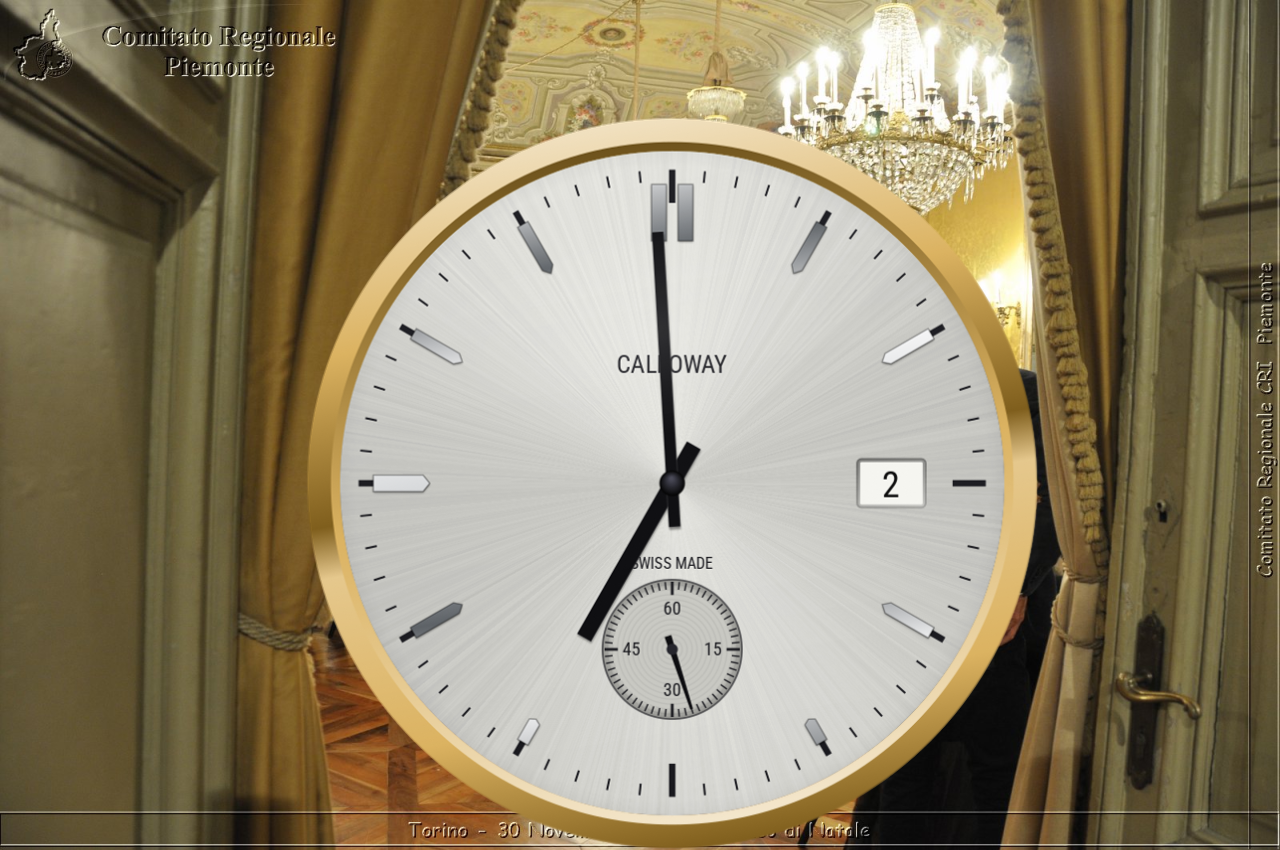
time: 6.59.27
